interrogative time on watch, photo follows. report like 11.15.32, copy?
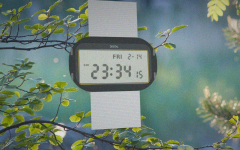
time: 23.34.15
